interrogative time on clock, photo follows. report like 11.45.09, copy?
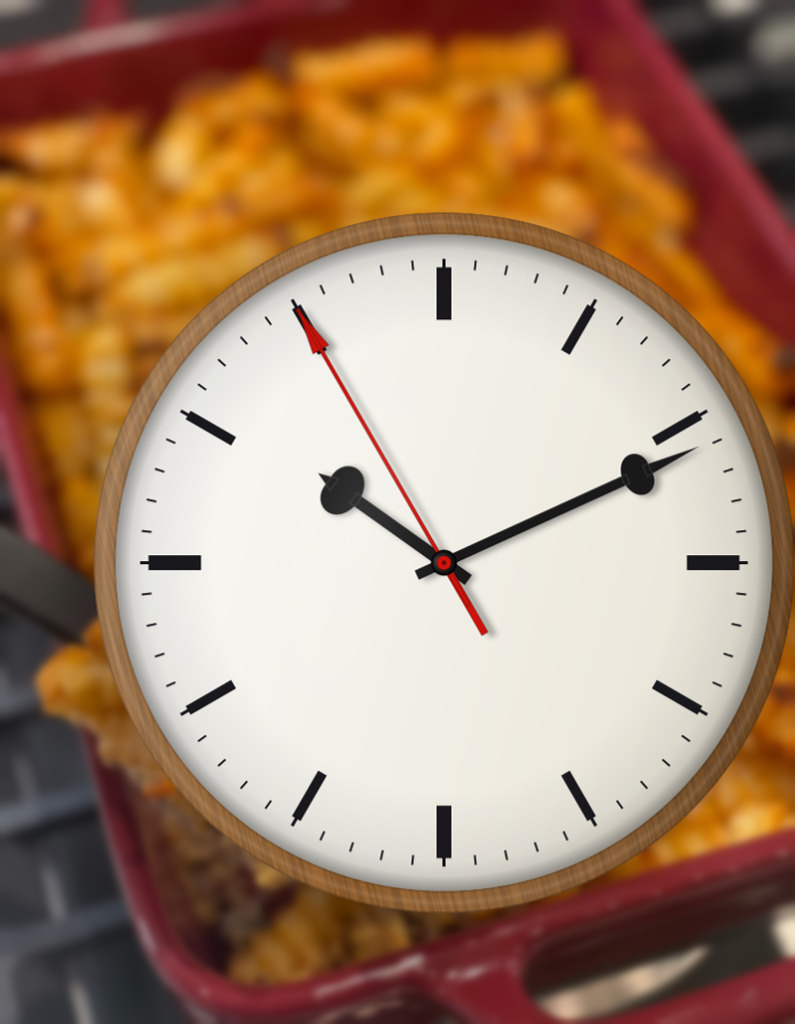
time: 10.10.55
